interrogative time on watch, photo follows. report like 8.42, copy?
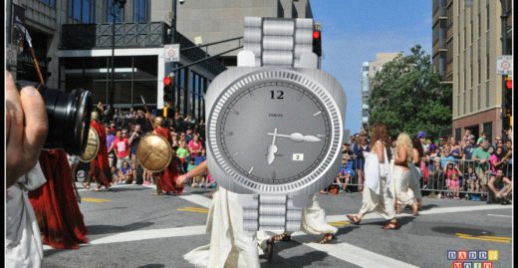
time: 6.16
